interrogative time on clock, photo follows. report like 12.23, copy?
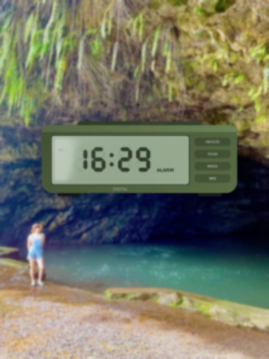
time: 16.29
